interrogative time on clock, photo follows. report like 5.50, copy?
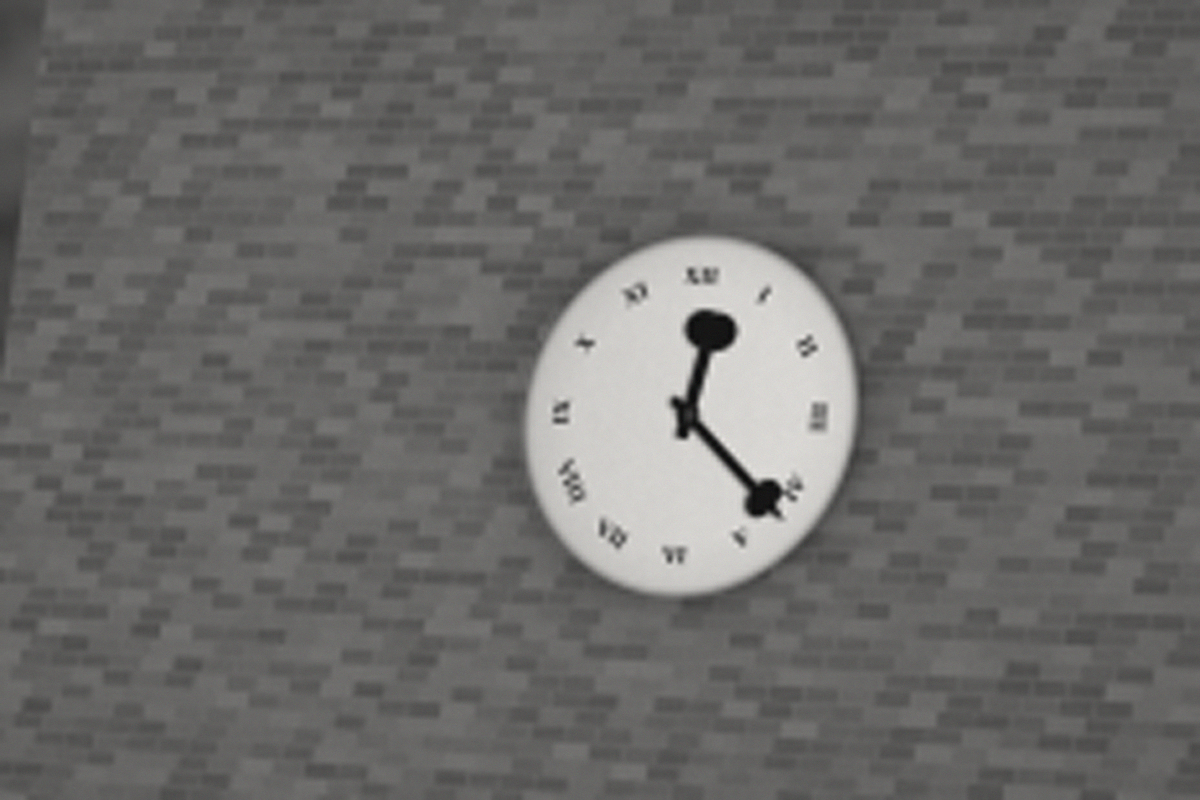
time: 12.22
